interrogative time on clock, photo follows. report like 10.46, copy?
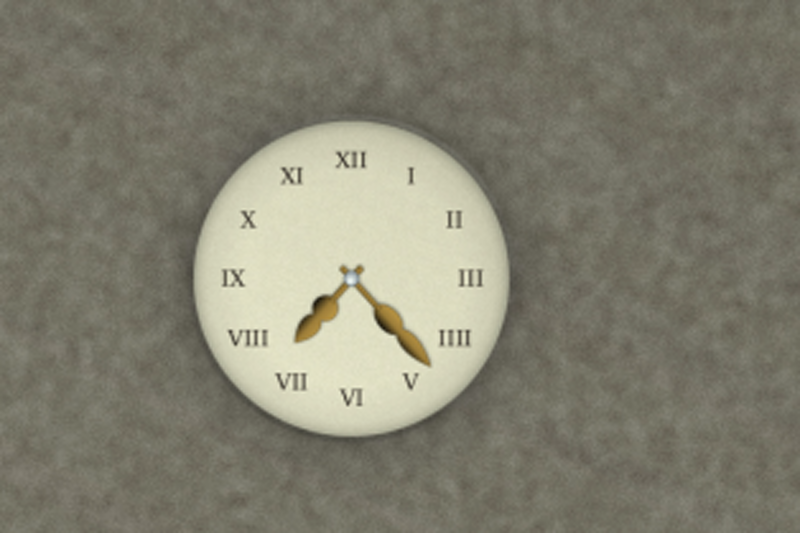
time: 7.23
